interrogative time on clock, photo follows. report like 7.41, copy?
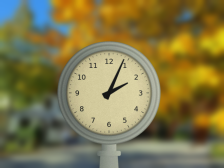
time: 2.04
